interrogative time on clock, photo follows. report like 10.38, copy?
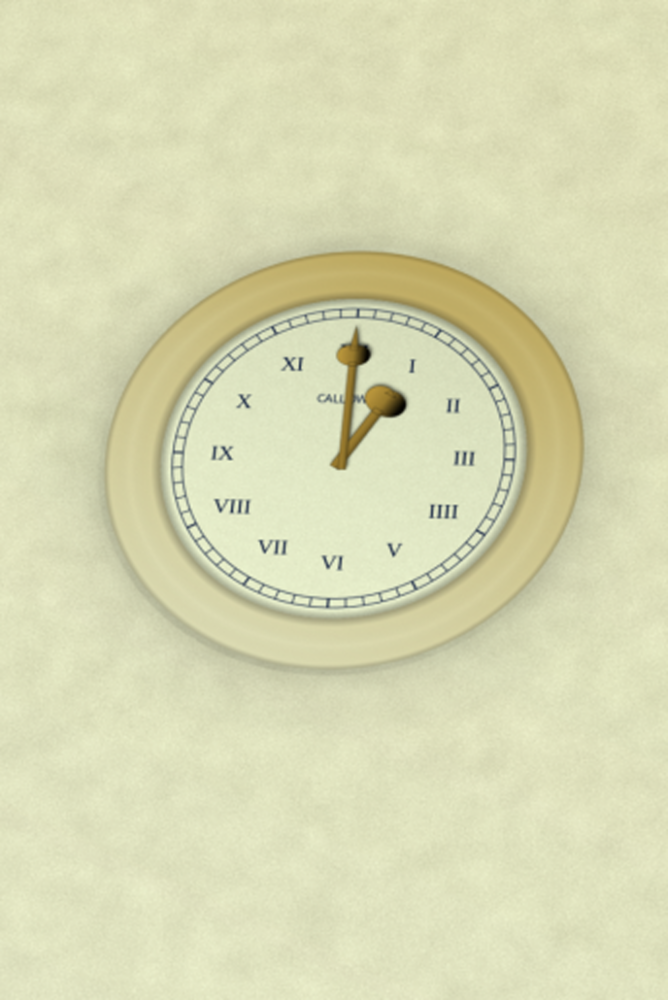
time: 1.00
